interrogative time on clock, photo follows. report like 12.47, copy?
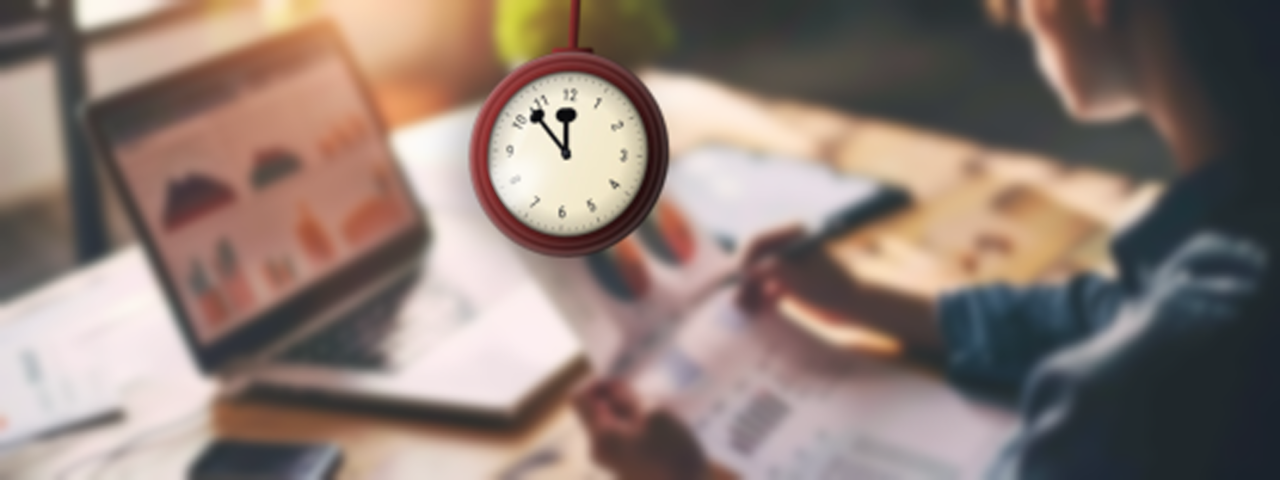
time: 11.53
